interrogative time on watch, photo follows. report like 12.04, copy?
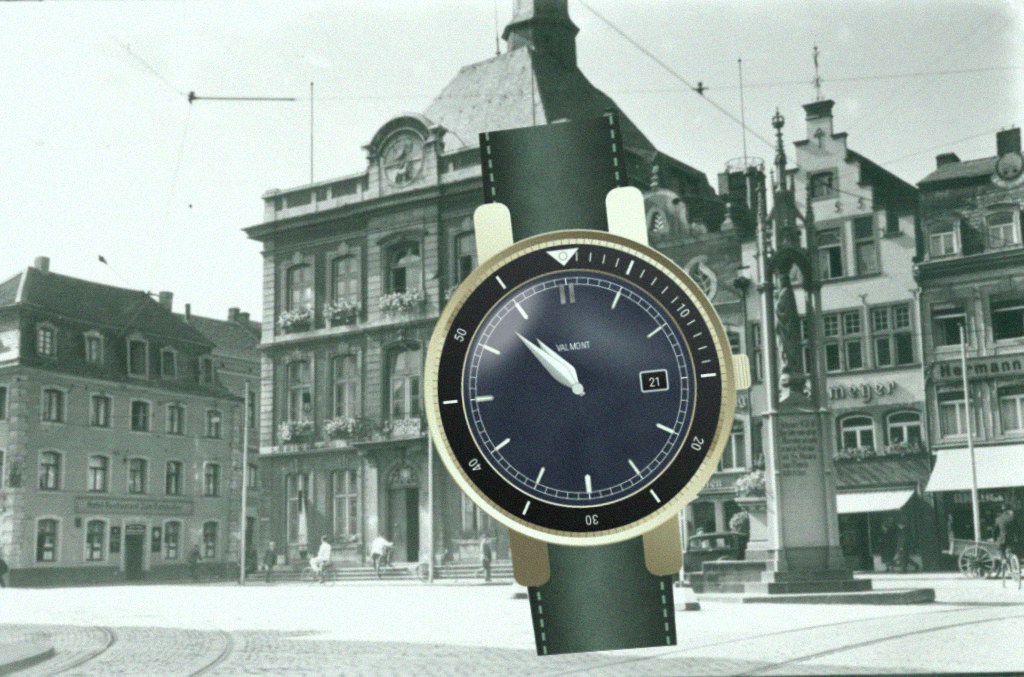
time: 10.53
